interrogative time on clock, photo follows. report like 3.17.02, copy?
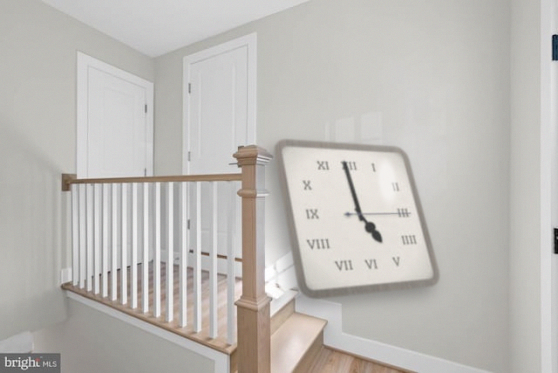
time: 4.59.15
